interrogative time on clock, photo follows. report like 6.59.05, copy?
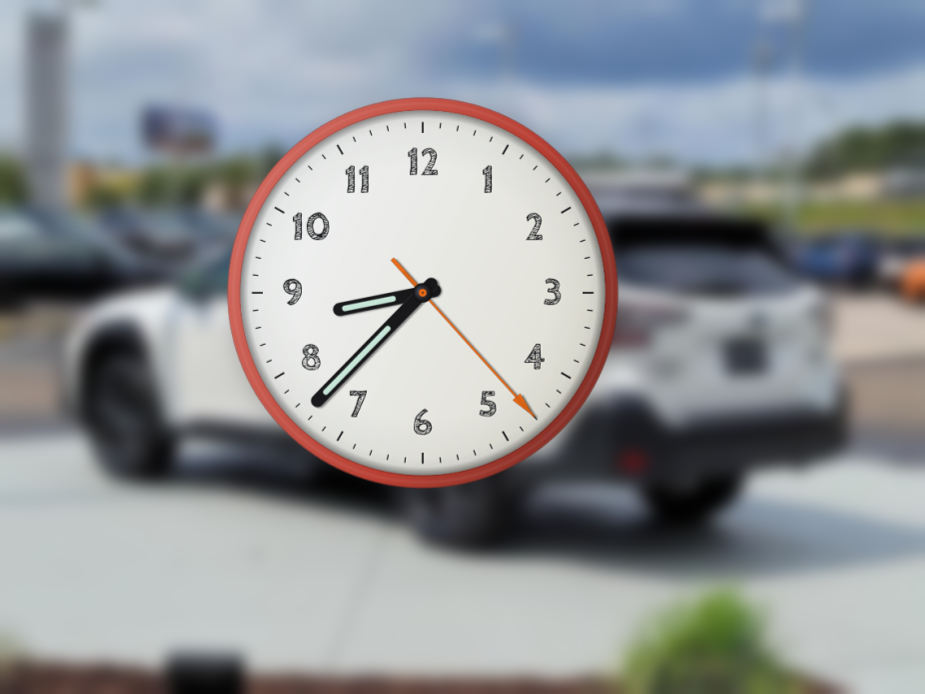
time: 8.37.23
